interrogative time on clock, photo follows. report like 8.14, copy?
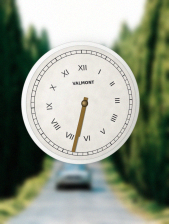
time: 6.33
